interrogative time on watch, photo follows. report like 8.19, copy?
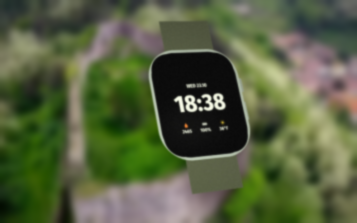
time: 18.38
